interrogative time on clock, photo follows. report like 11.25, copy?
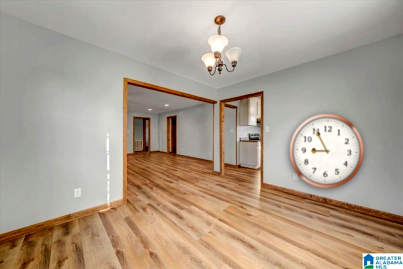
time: 8.55
